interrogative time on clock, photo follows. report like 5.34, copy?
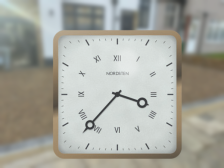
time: 3.37
